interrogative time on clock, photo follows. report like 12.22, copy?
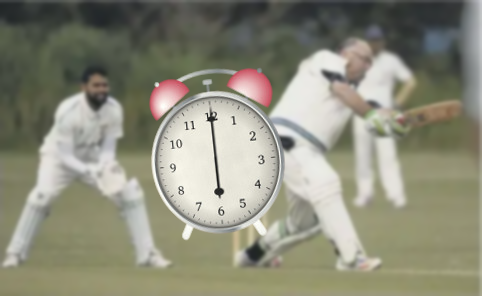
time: 6.00
